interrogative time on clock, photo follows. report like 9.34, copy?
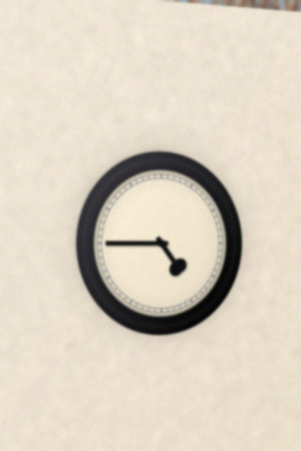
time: 4.45
